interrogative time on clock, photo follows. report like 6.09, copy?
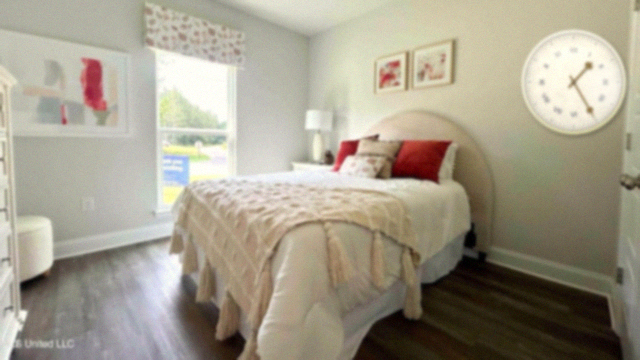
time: 1.25
